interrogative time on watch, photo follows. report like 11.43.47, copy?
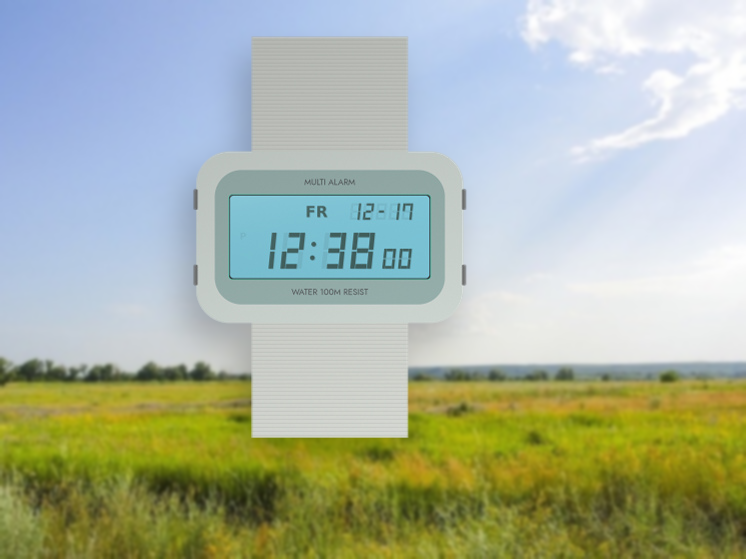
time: 12.38.00
